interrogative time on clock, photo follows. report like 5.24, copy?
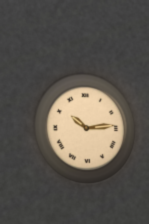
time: 10.14
